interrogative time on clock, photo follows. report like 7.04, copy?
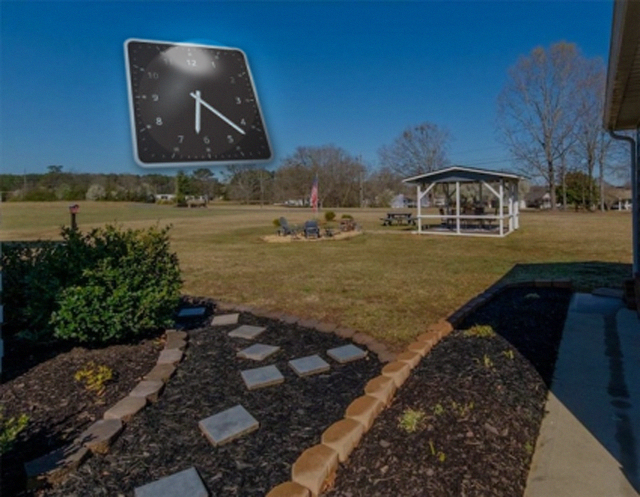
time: 6.22
